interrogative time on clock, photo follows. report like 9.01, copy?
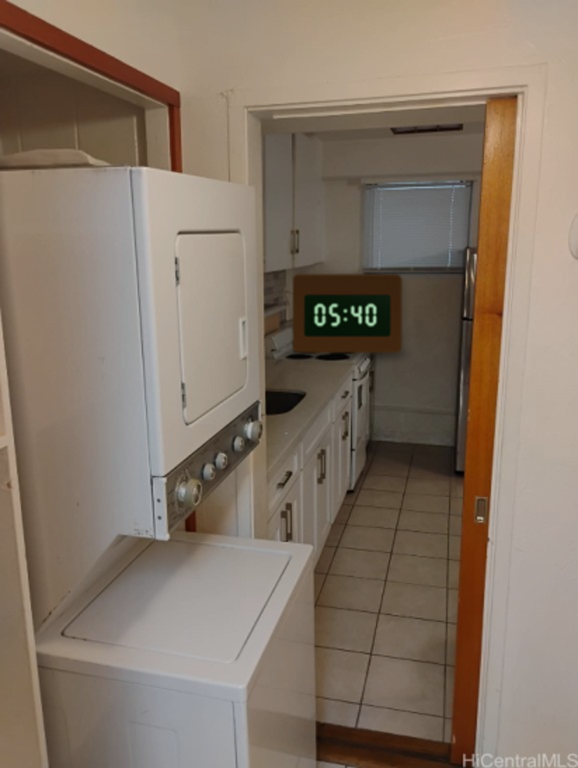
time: 5.40
